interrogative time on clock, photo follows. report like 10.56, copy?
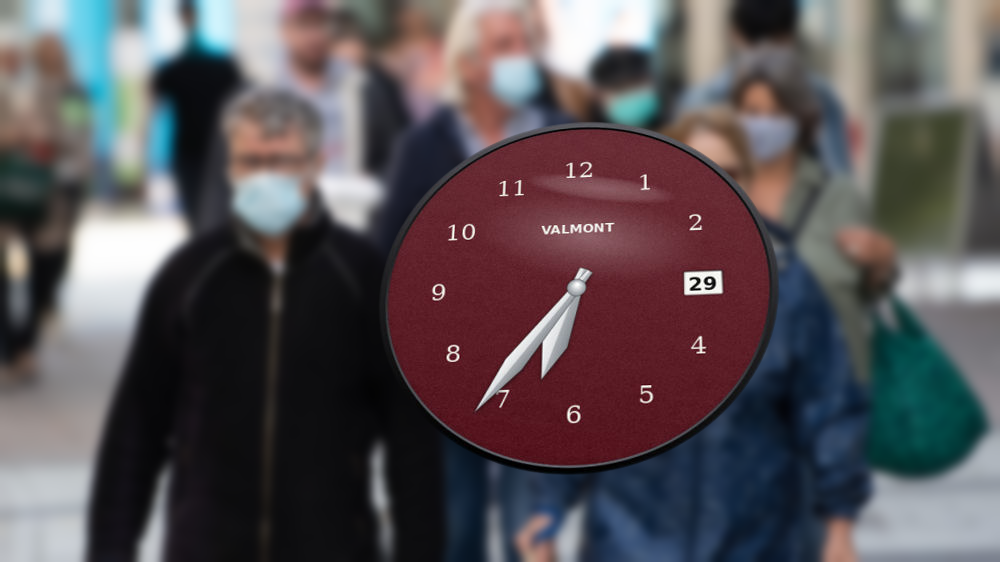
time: 6.36
